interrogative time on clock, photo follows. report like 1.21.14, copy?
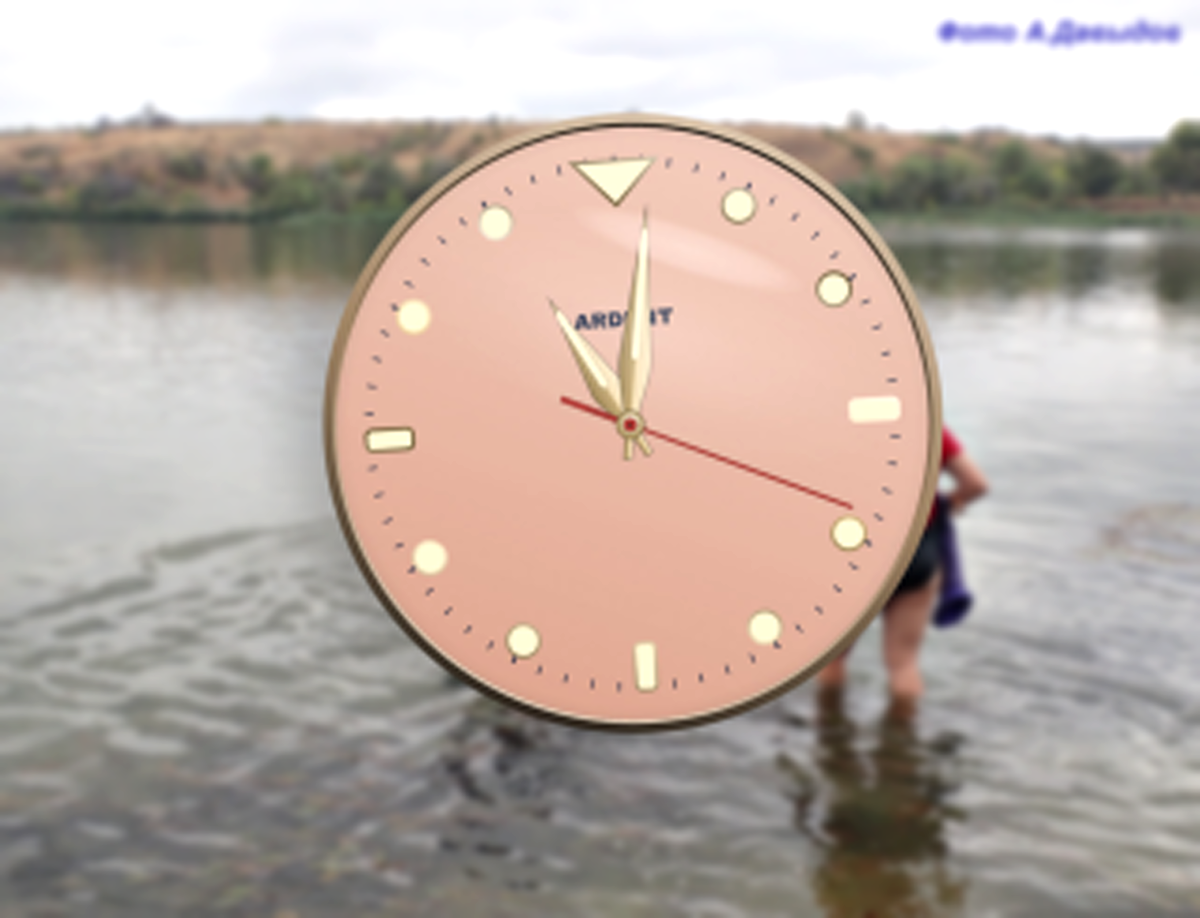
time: 11.01.19
